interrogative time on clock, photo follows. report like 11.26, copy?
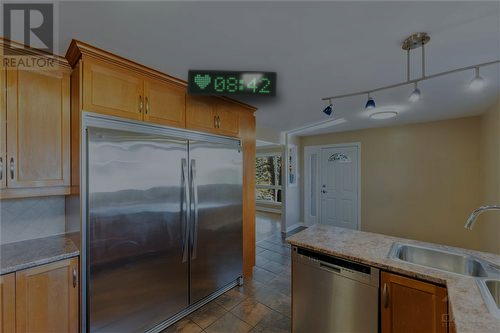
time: 8.42
